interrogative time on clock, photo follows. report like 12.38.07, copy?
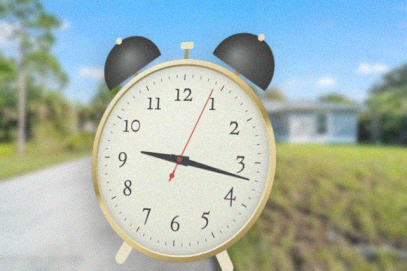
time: 9.17.04
